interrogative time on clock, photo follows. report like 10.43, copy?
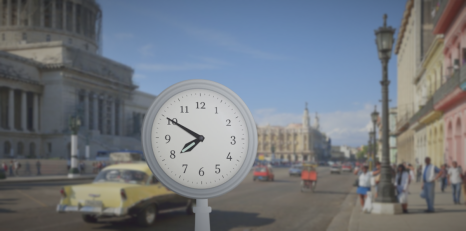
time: 7.50
